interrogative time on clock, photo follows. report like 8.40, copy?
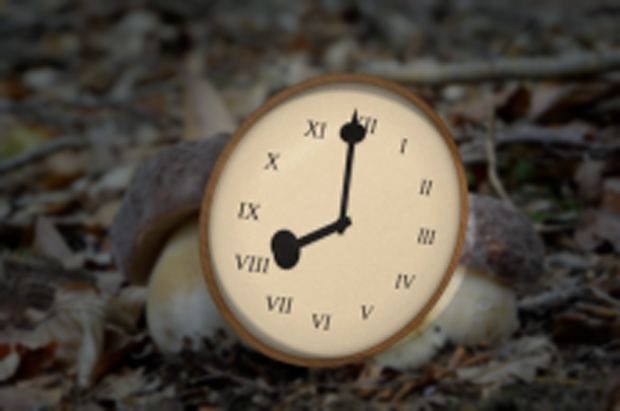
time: 7.59
